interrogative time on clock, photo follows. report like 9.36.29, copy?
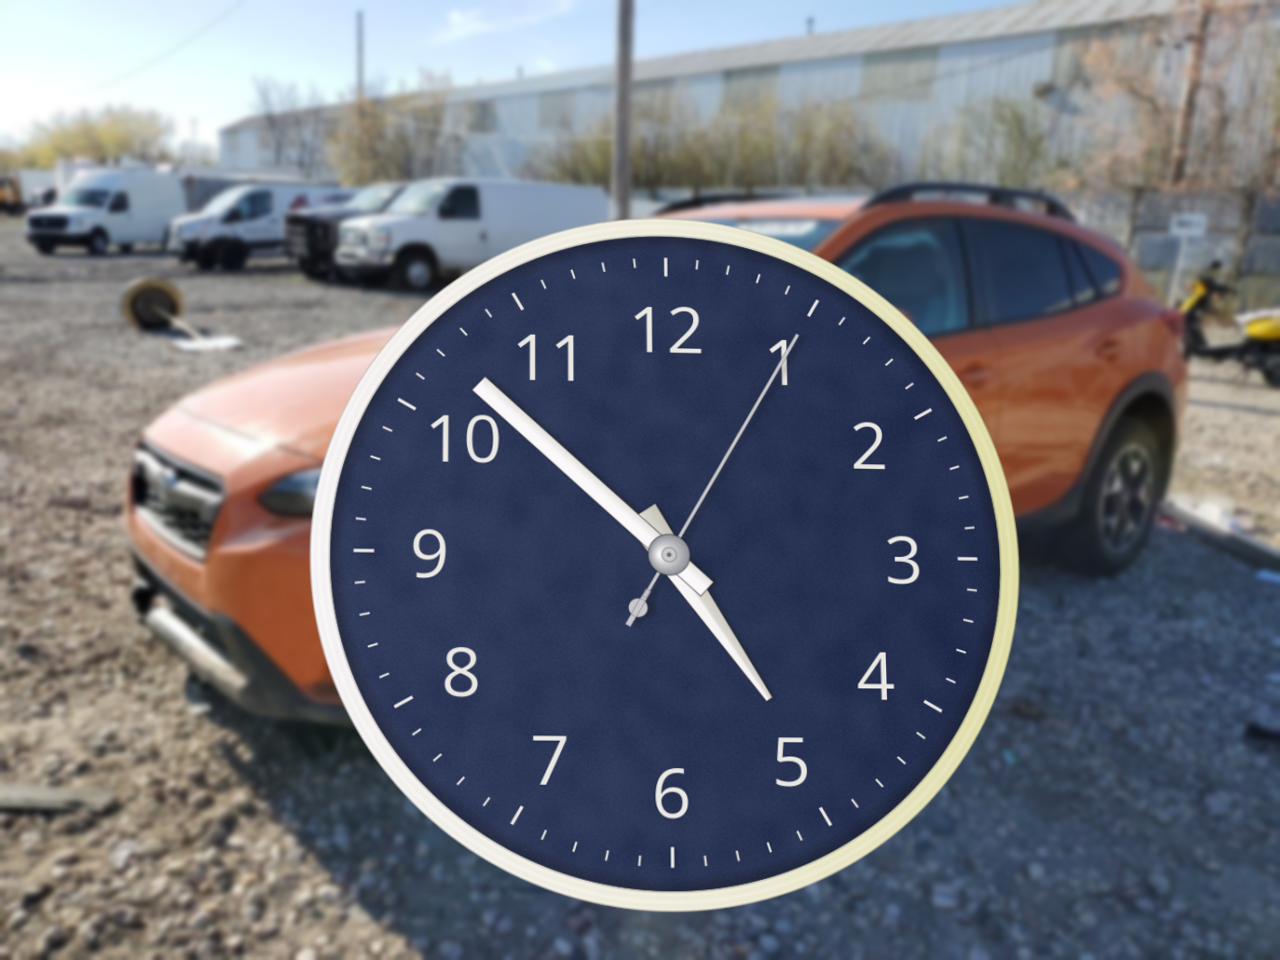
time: 4.52.05
